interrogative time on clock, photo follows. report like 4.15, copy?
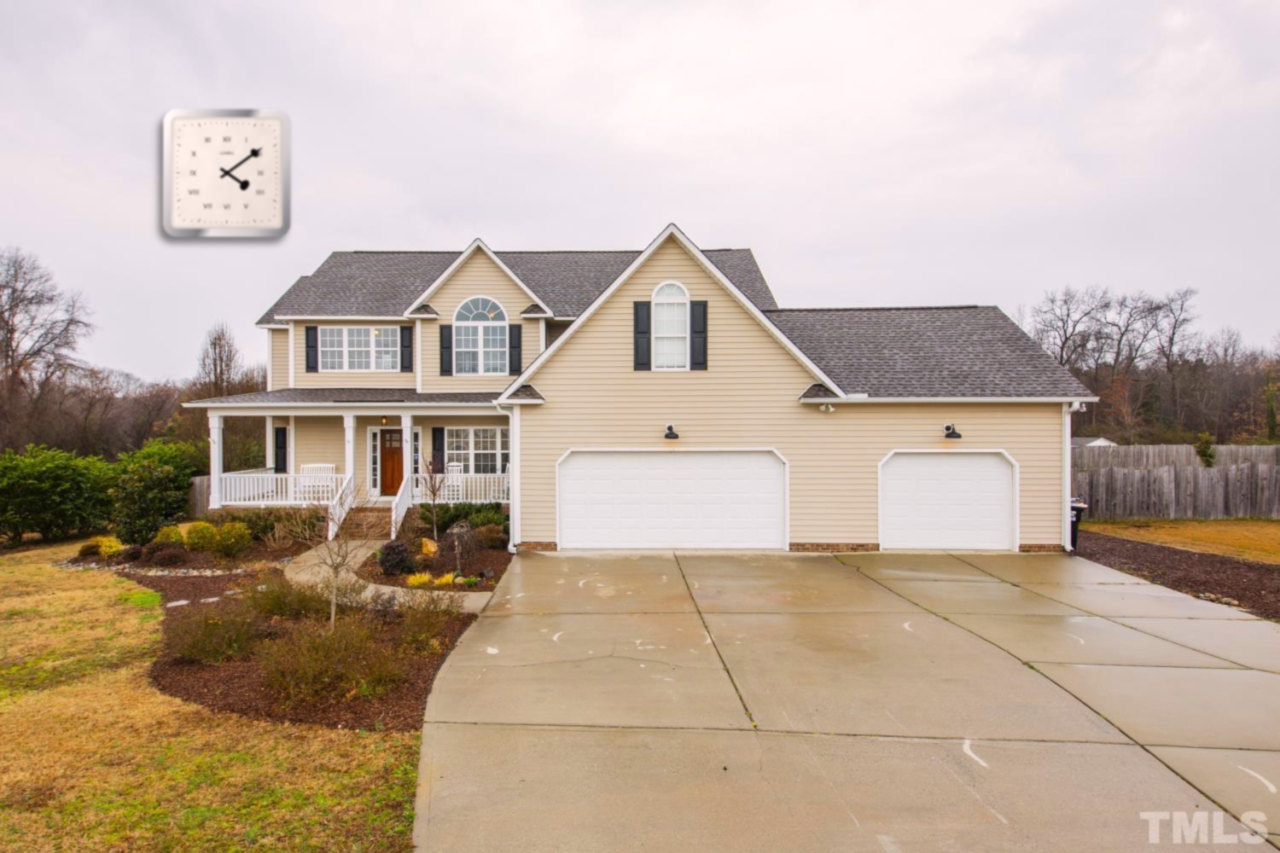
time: 4.09
